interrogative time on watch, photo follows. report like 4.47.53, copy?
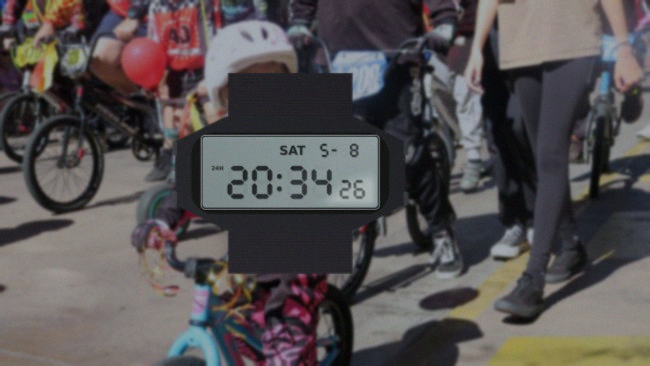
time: 20.34.26
